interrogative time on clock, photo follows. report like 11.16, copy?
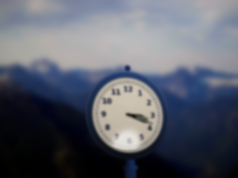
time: 3.18
